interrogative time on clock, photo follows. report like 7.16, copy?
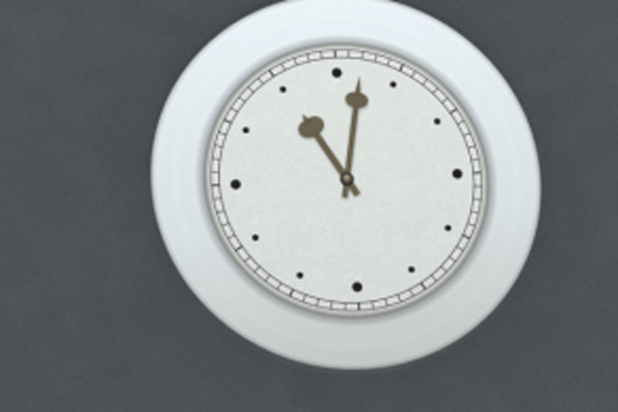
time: 11.02
